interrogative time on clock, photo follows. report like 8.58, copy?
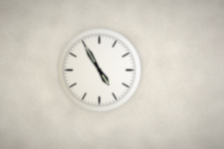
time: 4.55
